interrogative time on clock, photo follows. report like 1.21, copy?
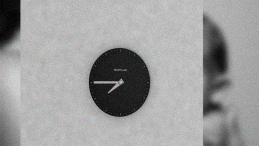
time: 7.45
